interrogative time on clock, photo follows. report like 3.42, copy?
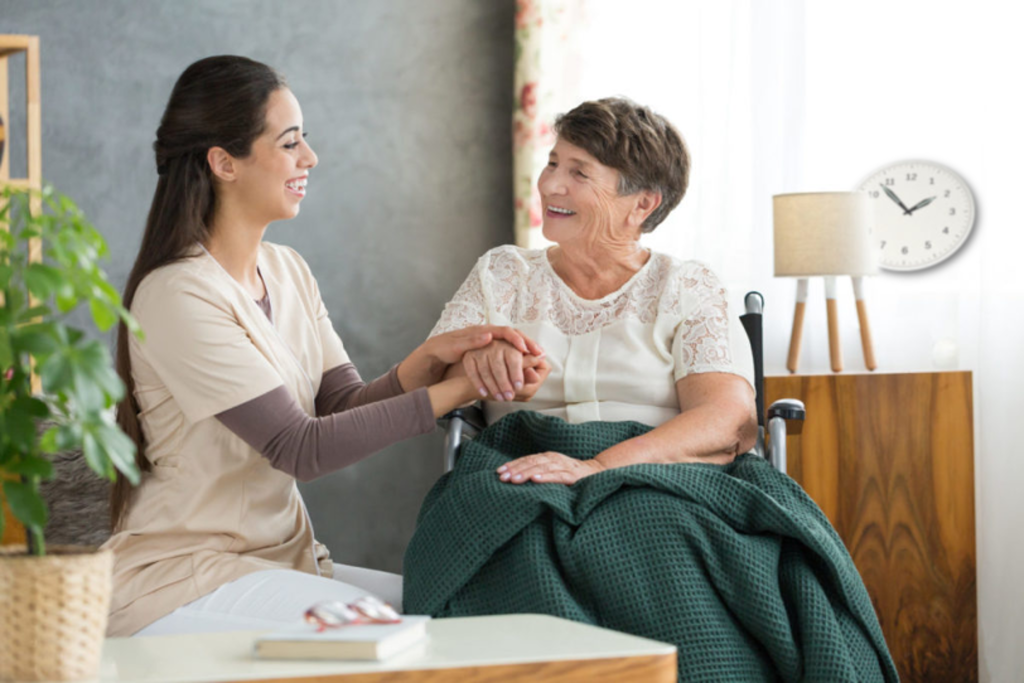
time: 1.53
